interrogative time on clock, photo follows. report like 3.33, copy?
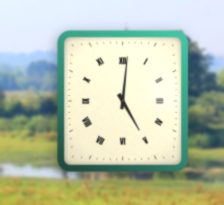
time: 5.01
